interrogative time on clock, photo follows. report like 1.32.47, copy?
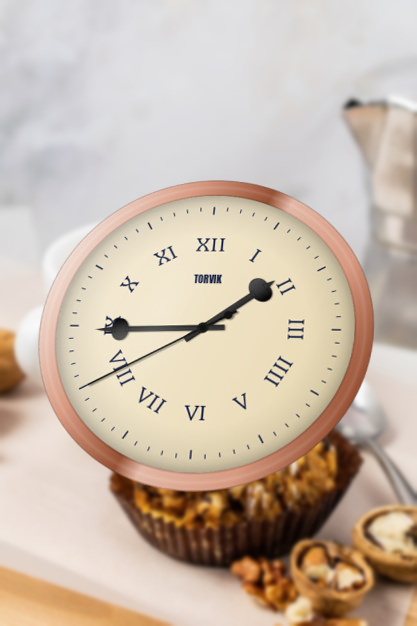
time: 1.44.40
